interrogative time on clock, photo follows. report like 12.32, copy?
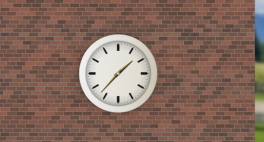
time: 1.37
